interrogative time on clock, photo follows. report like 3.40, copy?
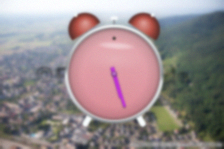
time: 5.27
